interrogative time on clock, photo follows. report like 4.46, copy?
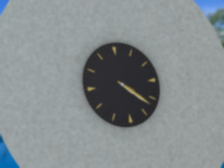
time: 4.22
